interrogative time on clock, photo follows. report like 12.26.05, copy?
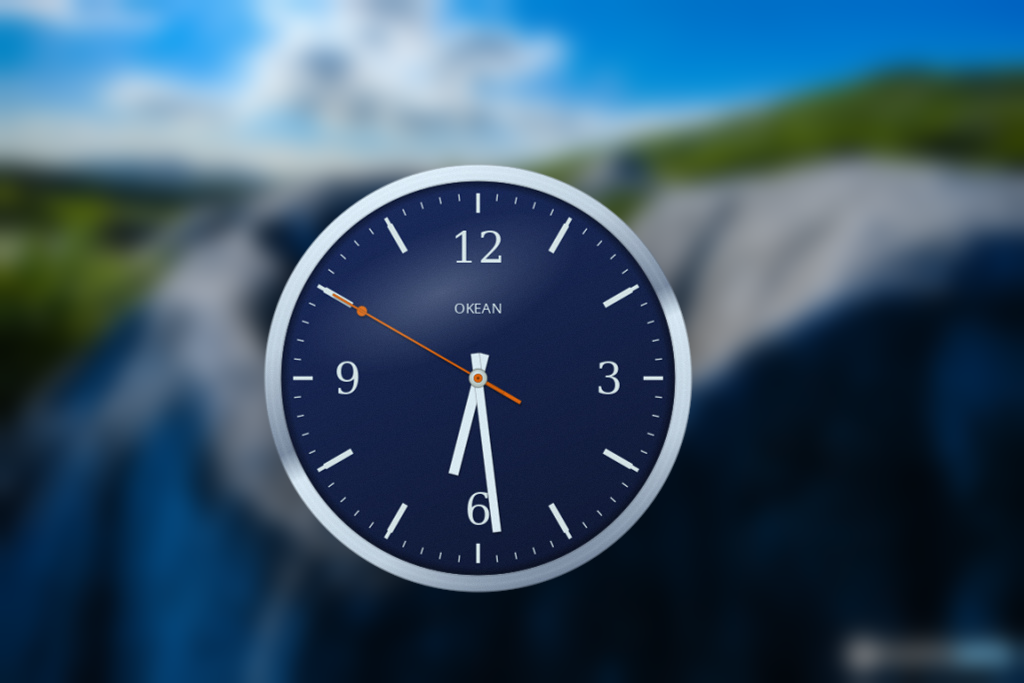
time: 6.28.50
